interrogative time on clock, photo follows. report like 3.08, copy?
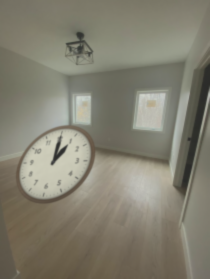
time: 1.00
